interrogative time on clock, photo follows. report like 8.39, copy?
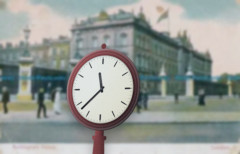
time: 11.38
